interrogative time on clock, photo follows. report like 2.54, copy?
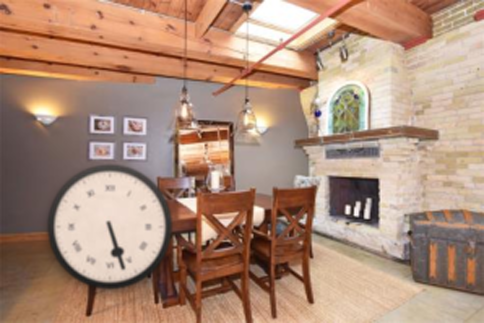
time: 5.27
